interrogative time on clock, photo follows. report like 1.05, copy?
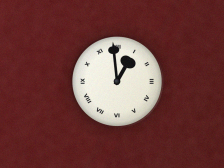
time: 12.59
